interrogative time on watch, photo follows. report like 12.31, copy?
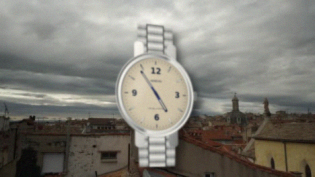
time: 4.54
